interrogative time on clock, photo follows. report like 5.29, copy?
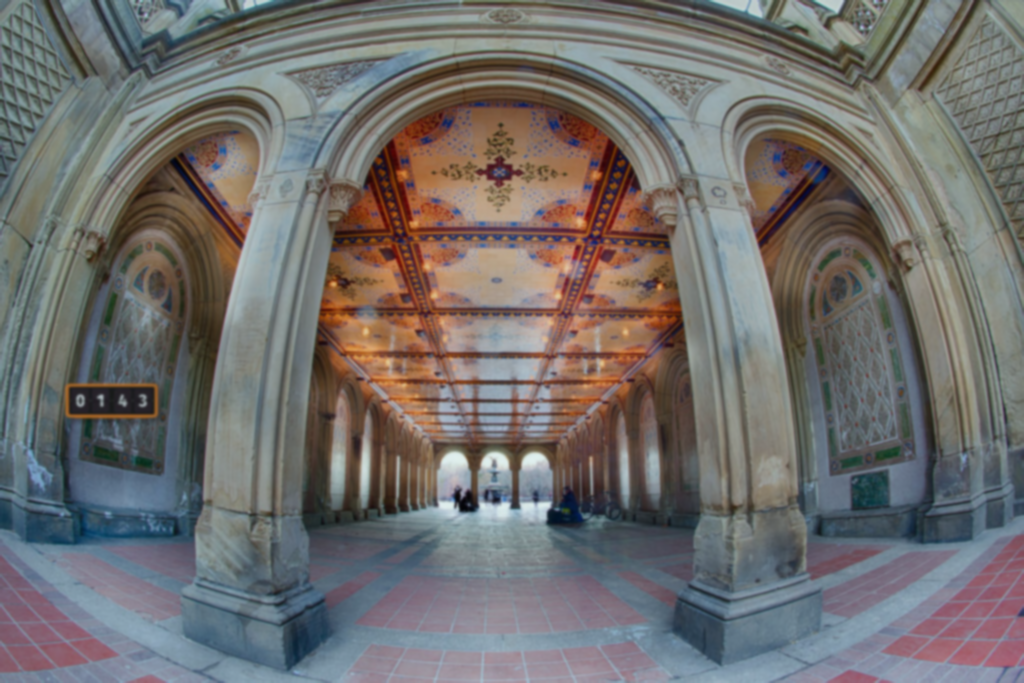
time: 1.43
